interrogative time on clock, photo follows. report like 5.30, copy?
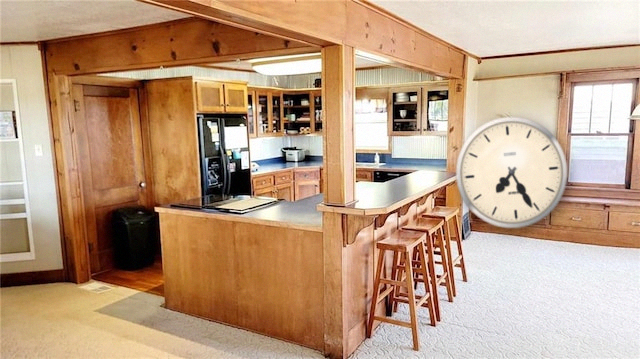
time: 7.26
